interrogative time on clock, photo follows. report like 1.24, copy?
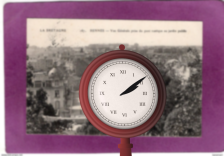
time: 2.09
